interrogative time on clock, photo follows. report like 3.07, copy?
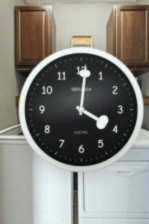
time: 4.01
